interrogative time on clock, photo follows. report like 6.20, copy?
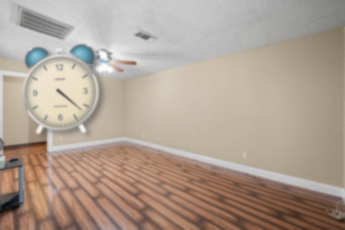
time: 4.22
